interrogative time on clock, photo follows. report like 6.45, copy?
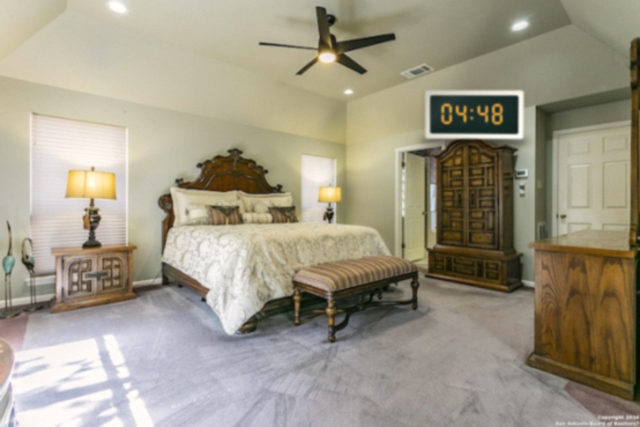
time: 4.48
